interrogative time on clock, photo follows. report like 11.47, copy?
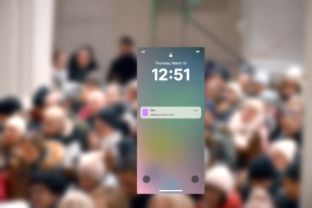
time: 12.51
